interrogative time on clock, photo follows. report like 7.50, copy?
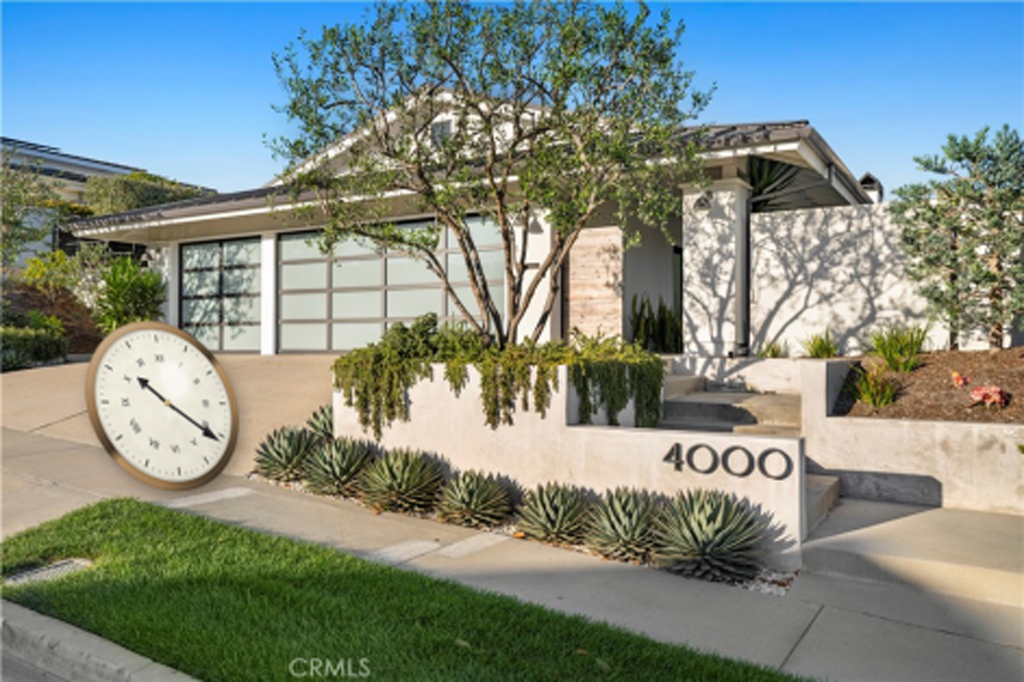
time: 10.21
